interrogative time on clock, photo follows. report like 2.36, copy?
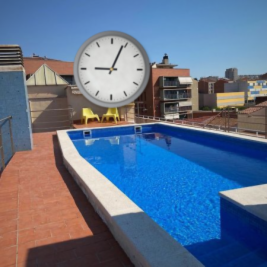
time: 9.04
